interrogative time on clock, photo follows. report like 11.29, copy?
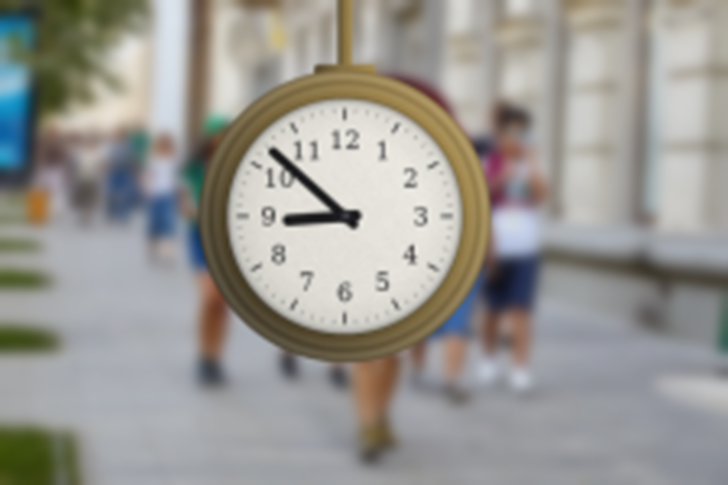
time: 8.52
